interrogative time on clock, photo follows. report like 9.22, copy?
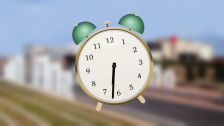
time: 6.32
